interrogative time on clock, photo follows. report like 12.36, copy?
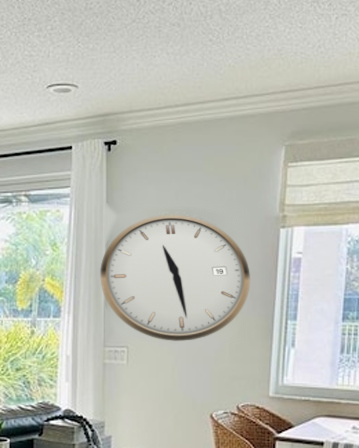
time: 11.29
